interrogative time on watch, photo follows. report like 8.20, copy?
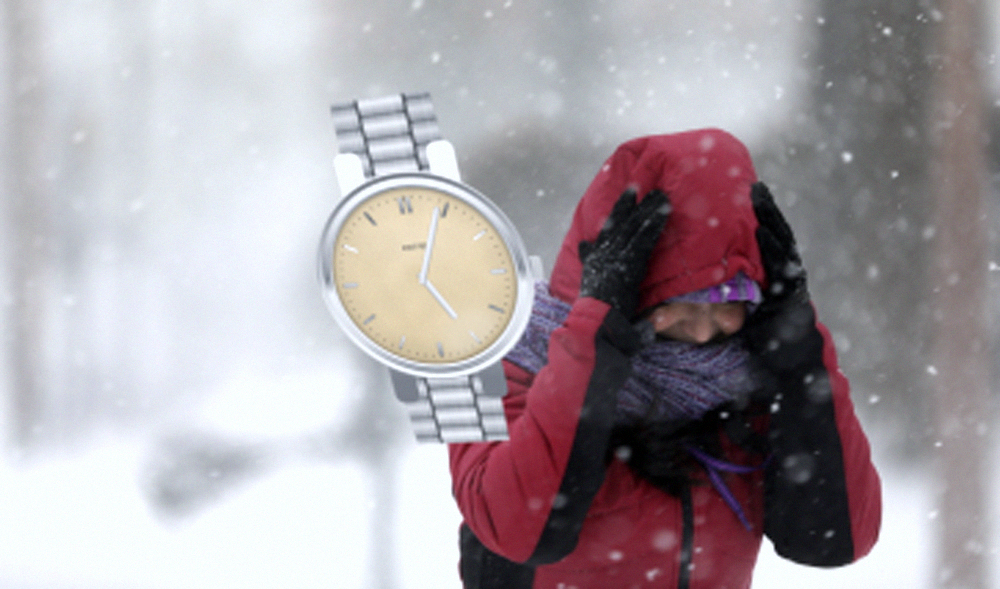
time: 5.04
